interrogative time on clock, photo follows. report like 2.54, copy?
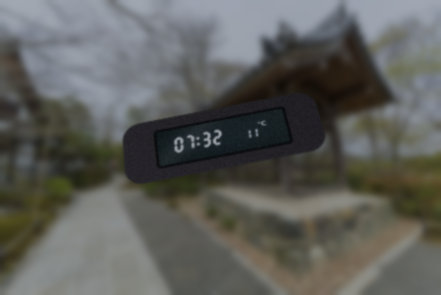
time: 7.32
